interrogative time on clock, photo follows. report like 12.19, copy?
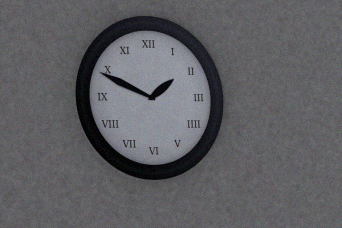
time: 1.49
